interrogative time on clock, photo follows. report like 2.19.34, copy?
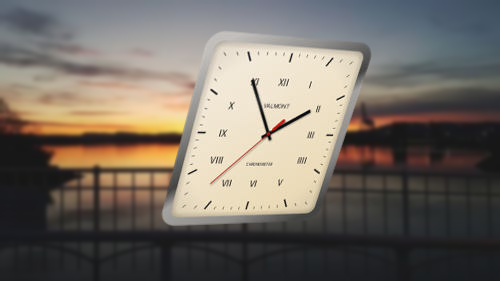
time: 1.54.37
